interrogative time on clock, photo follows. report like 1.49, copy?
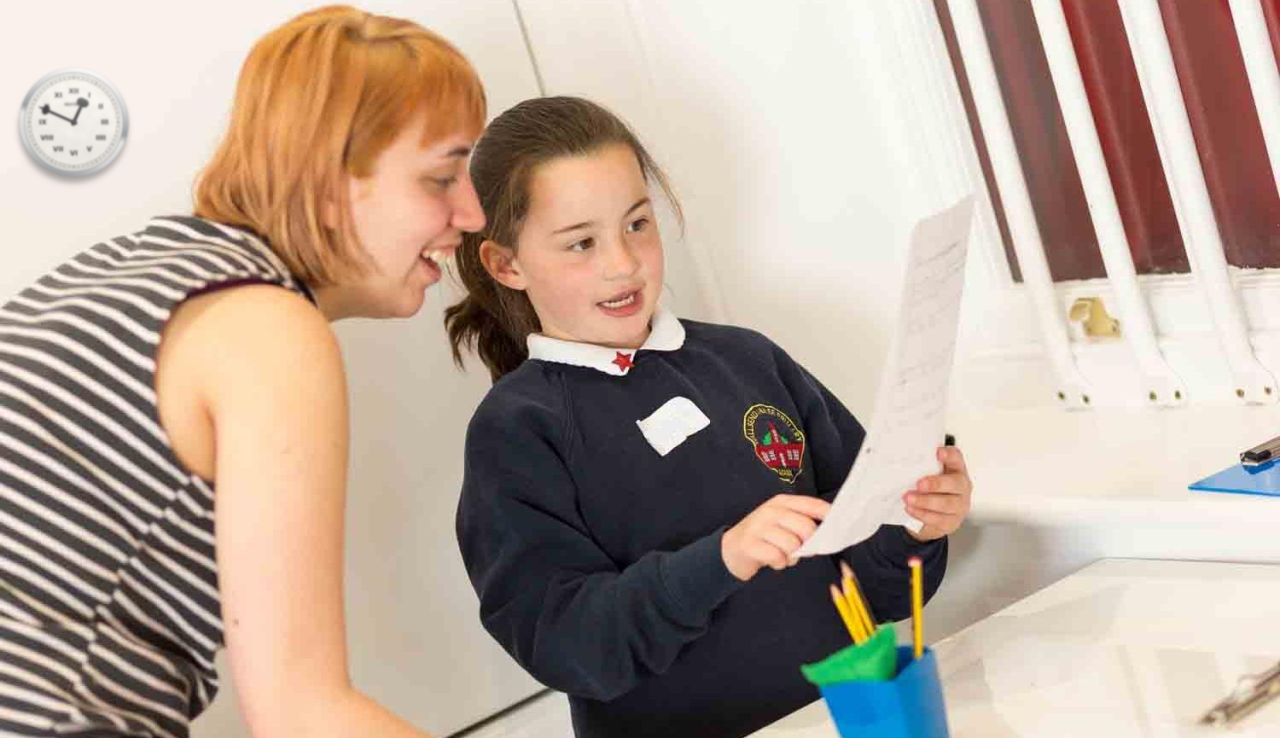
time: 12.49
